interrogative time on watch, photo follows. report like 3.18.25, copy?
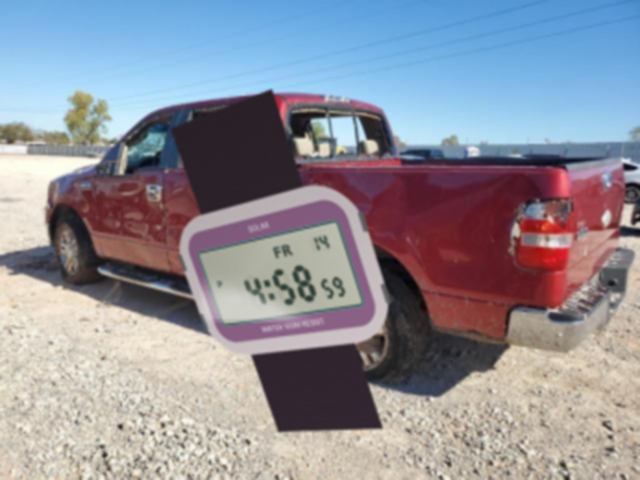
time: 4.58.59
